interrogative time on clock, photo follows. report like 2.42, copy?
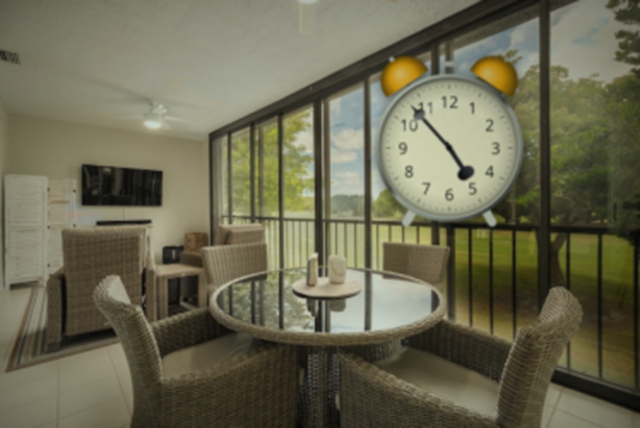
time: 4.53
